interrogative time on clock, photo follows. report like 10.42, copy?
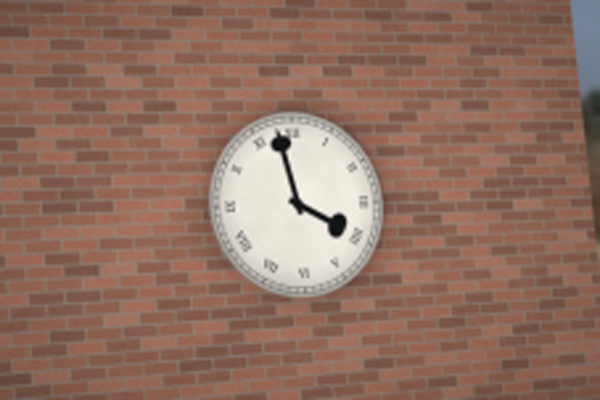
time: 3.58
